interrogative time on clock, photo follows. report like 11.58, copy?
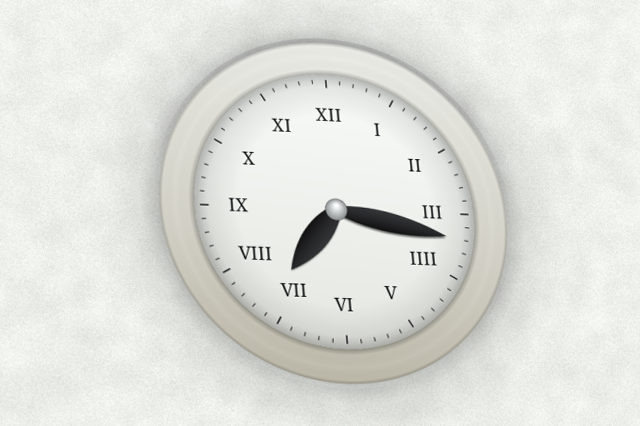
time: 7.17
